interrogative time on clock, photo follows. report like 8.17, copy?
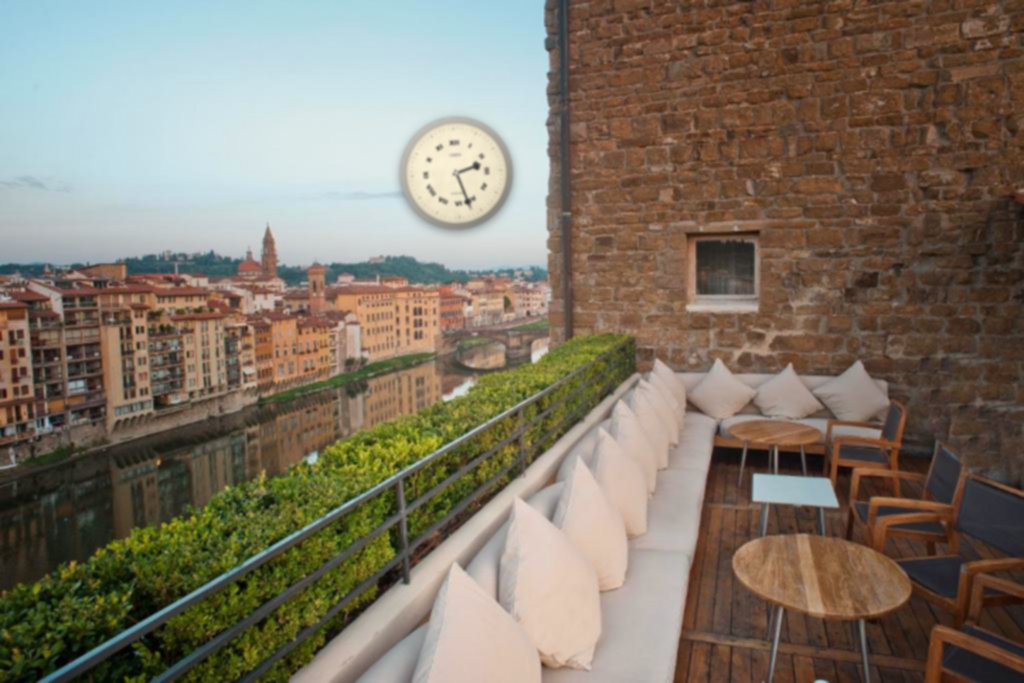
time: 2.27
